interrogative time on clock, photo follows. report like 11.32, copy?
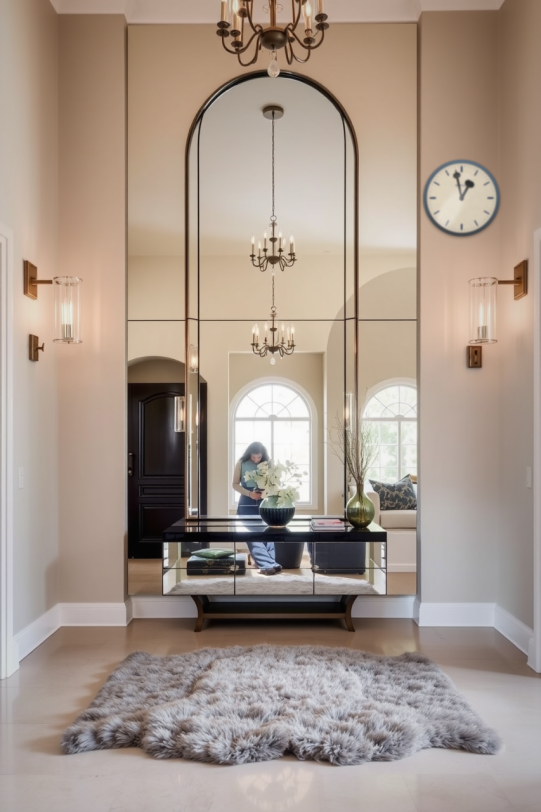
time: 12.58
